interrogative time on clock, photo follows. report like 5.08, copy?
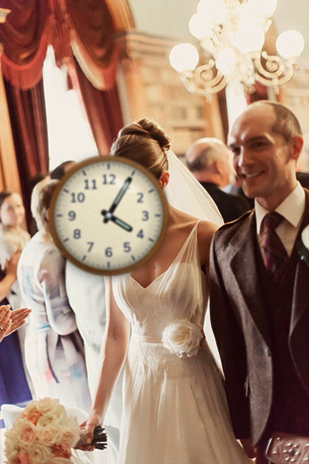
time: 4.05
